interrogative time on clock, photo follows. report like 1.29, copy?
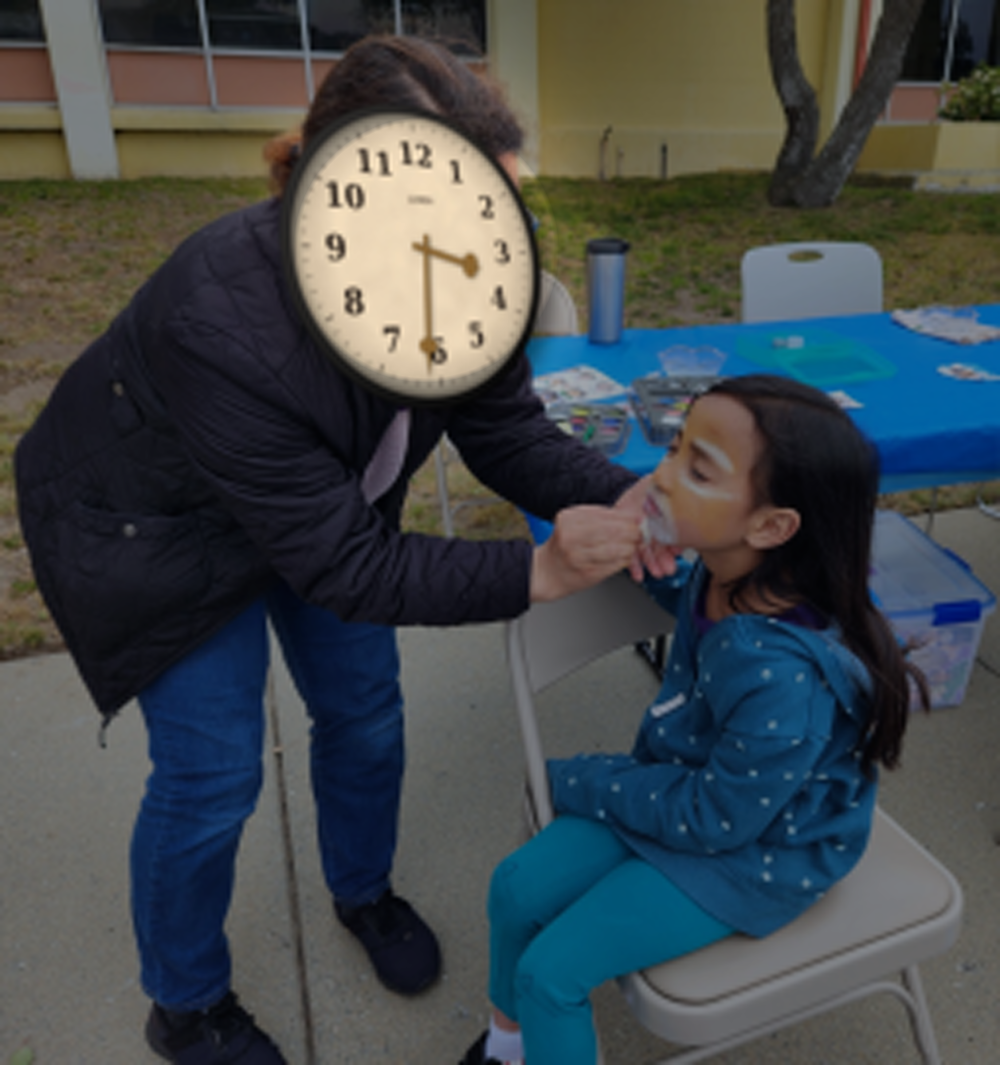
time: 3.31
